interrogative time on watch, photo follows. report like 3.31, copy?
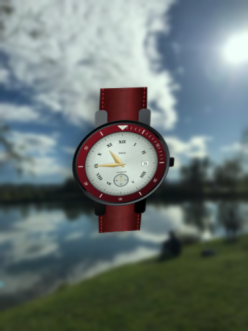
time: 10.45
